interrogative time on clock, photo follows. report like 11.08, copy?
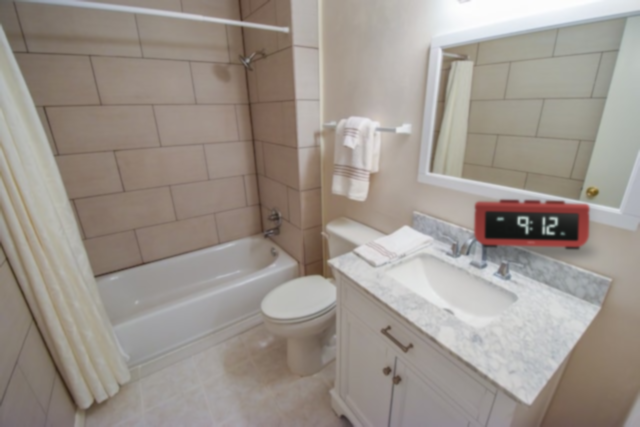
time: 9.12
